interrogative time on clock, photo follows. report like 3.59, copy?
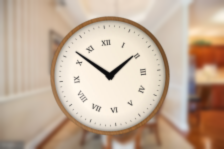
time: 1.52
